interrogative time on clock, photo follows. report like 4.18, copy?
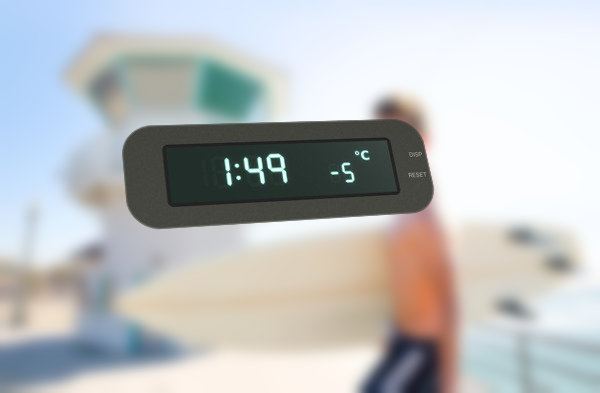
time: 1.49
